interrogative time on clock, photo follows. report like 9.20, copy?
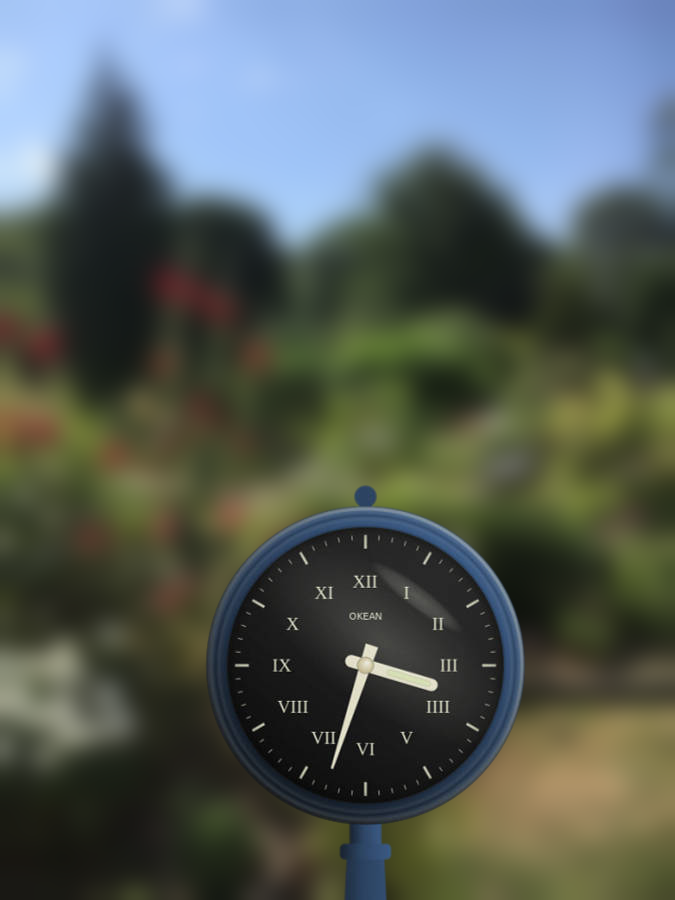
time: 3.33
